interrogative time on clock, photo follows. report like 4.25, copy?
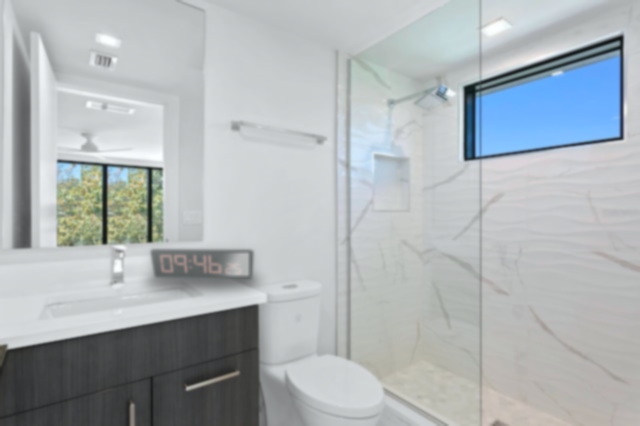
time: 9.46
